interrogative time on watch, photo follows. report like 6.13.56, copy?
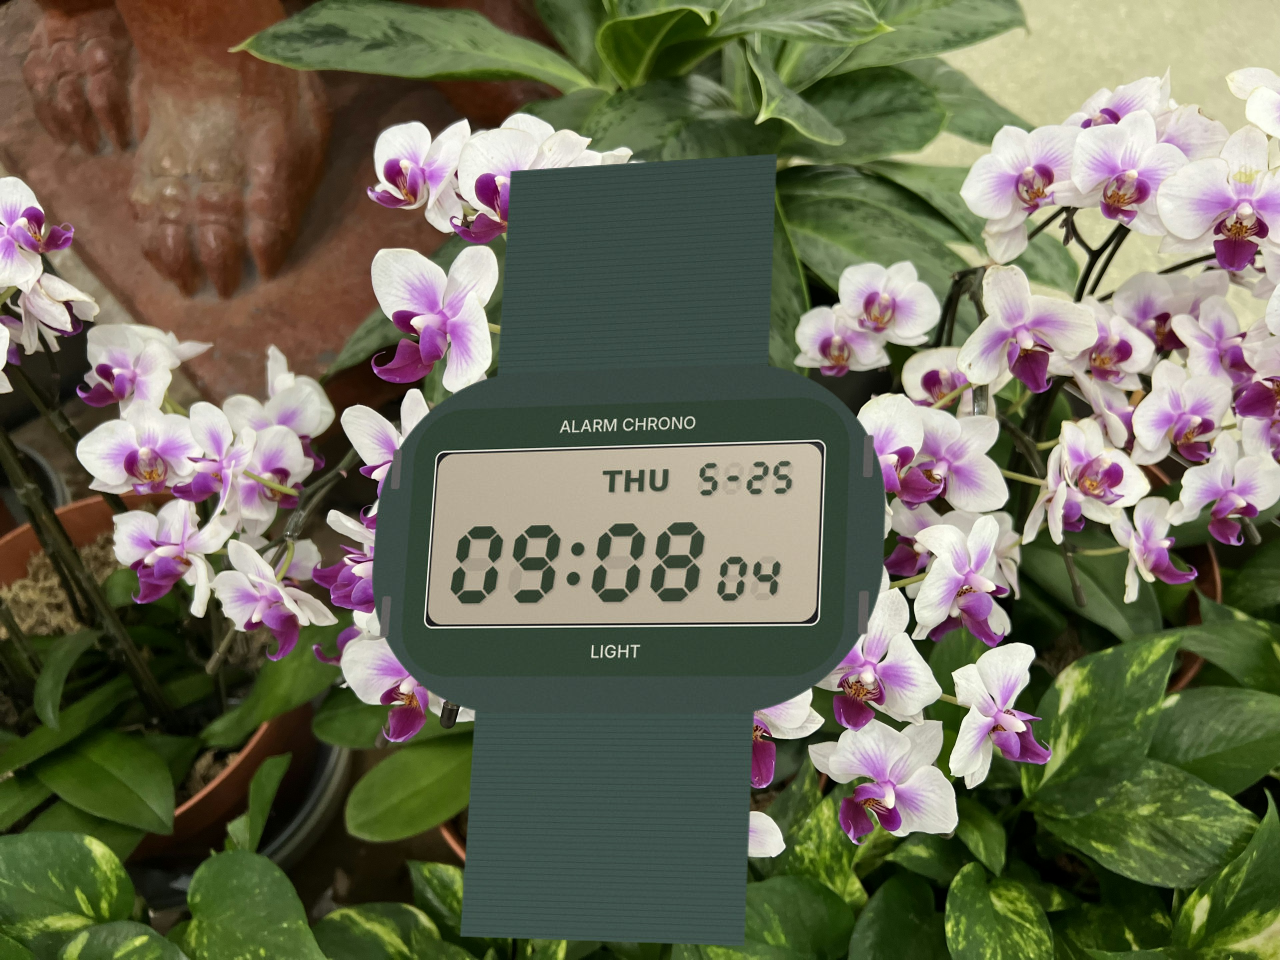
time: 9.08.04
